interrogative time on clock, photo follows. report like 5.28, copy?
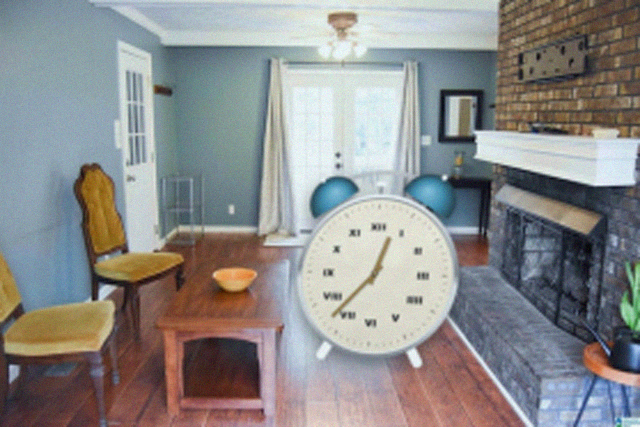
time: 12.37
